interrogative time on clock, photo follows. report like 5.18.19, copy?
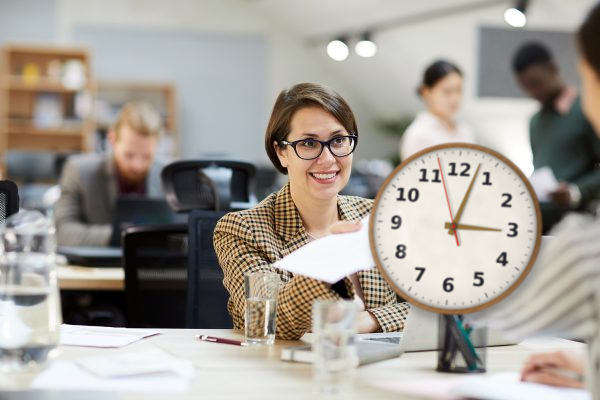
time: 3.02.57
